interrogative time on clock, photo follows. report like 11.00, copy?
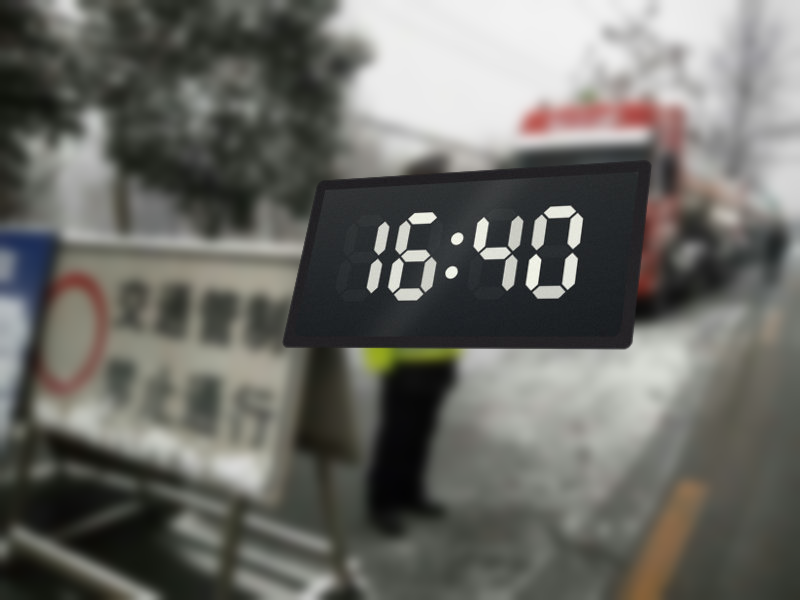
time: 16.40
